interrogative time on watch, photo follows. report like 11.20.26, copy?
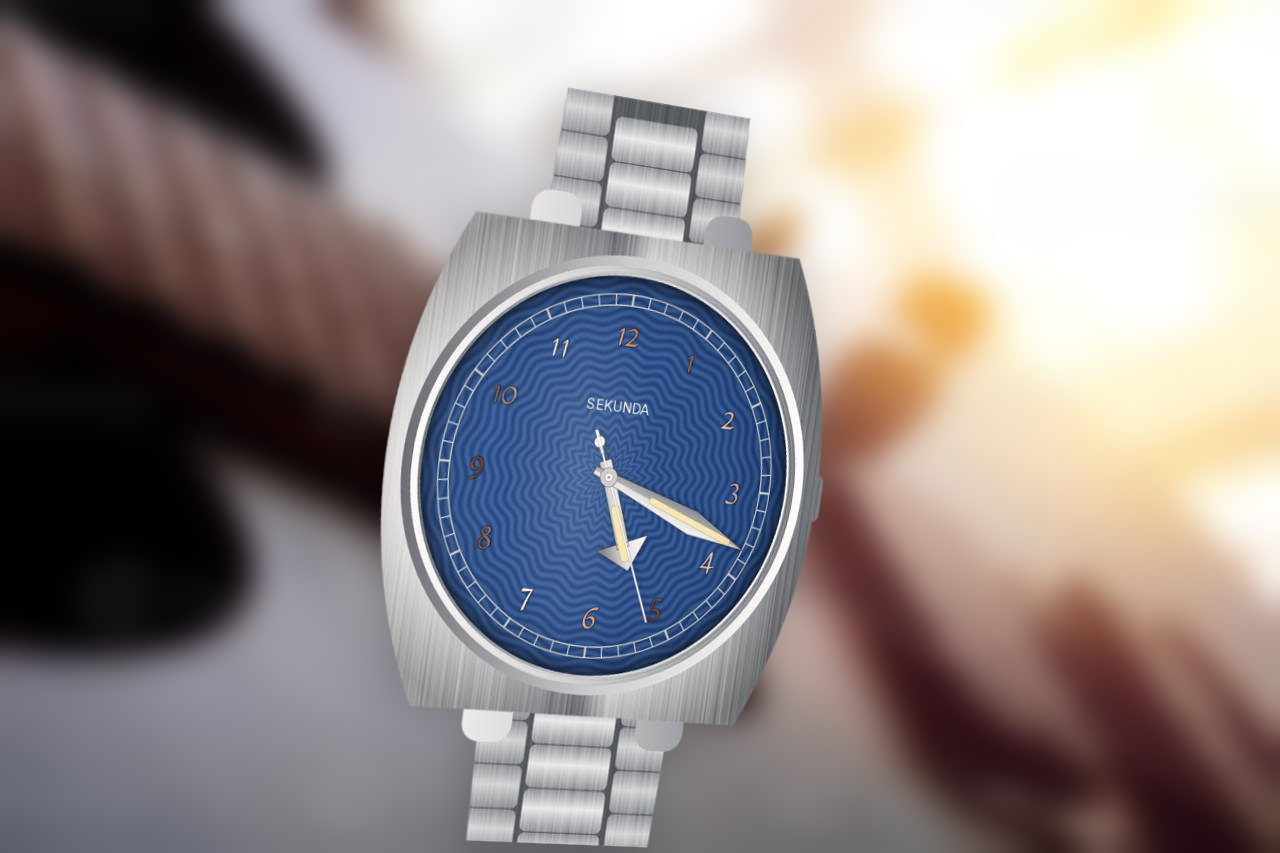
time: 5.18.26
